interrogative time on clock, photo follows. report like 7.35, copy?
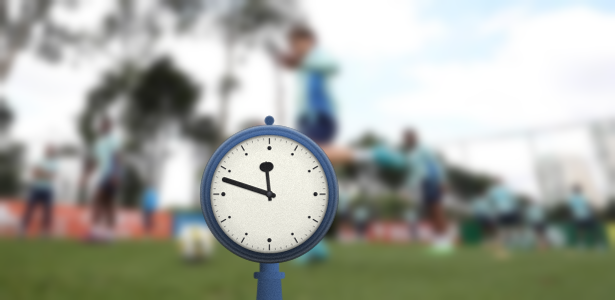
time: 11.48
